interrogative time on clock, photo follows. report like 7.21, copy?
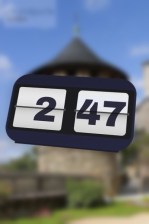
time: 2.47
